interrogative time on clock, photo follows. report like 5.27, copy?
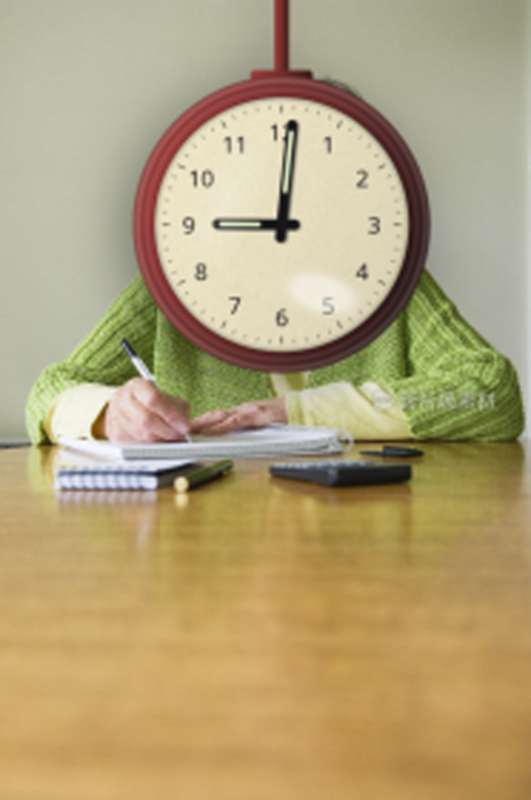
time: 9.01
